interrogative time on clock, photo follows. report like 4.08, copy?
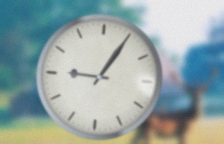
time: 9.05
